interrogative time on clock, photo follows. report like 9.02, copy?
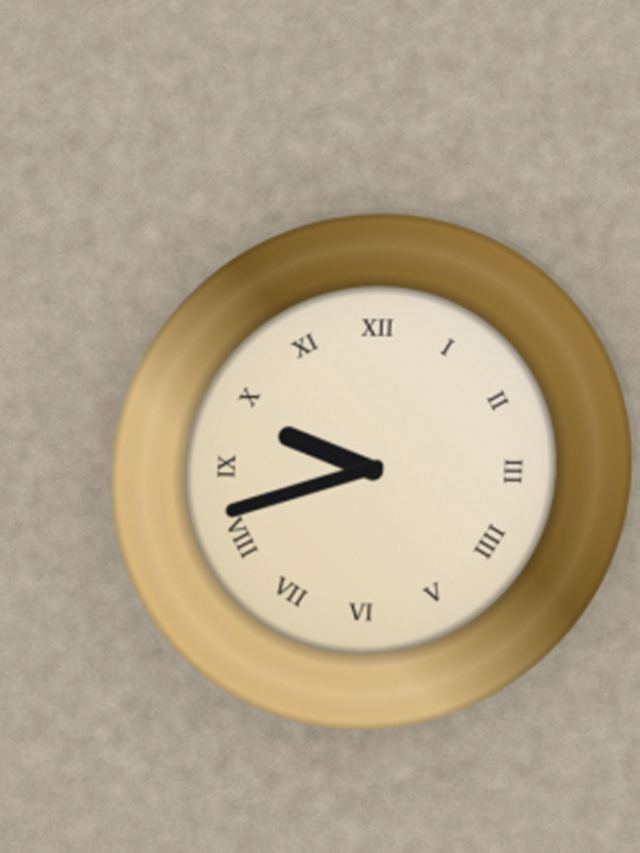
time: 9.42
